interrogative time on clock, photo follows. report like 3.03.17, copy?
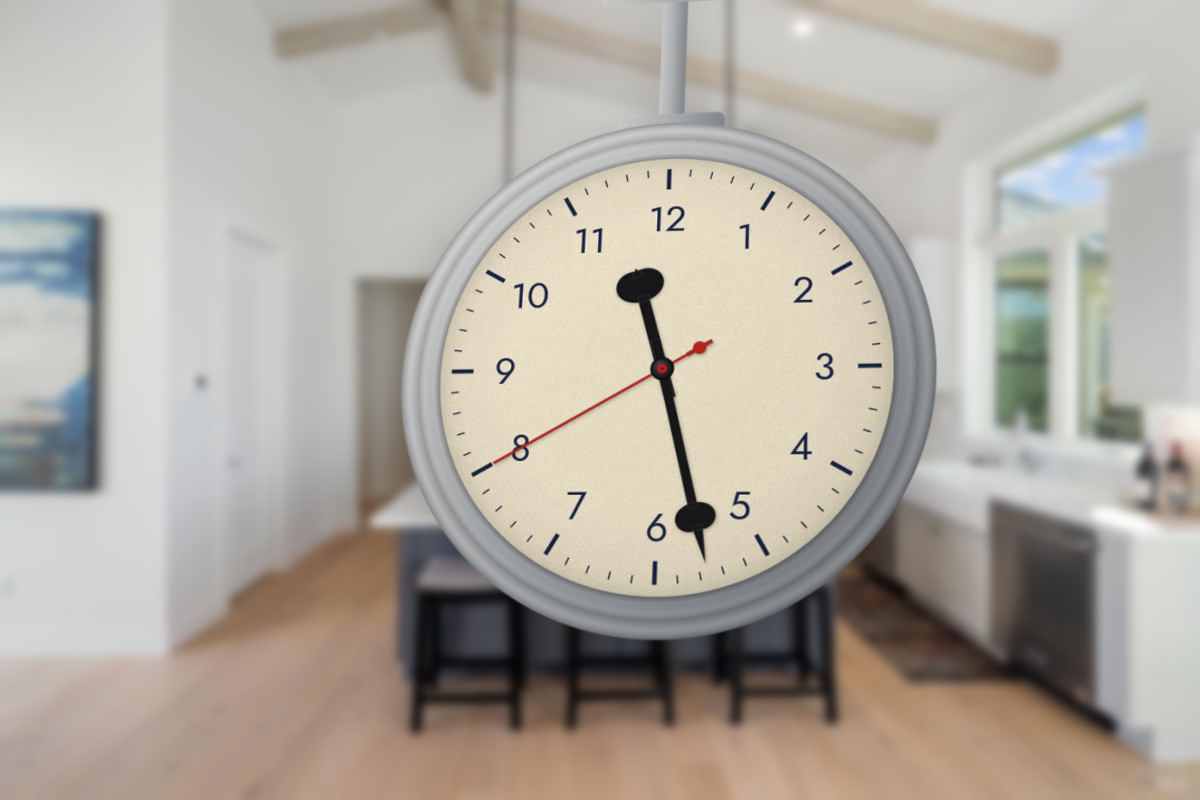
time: 11.27.40
